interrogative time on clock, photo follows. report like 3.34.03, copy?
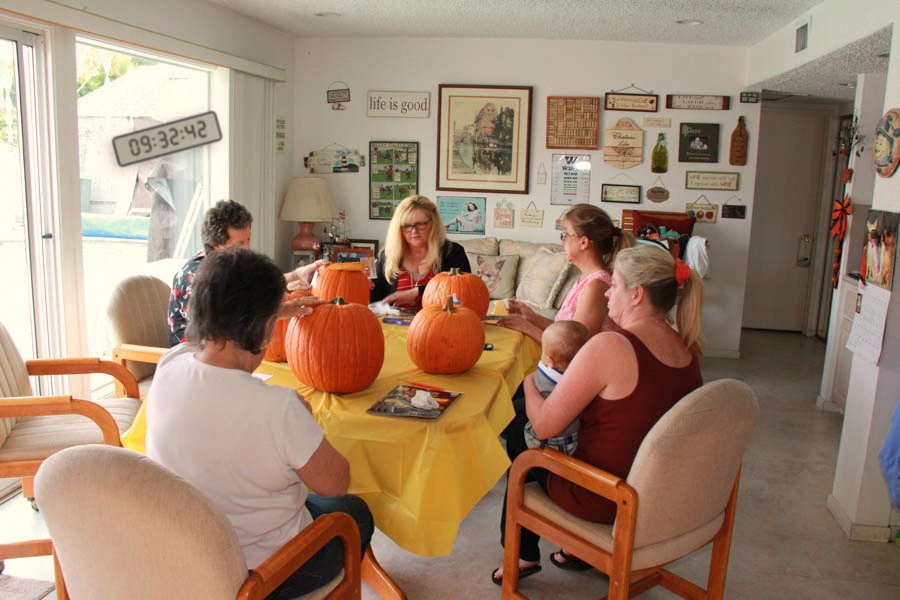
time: 9.32.42
